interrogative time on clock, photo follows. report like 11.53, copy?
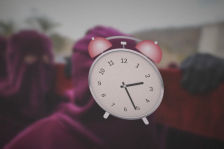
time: 2.26
